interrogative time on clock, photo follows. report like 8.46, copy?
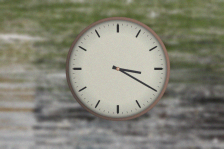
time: 3.20
